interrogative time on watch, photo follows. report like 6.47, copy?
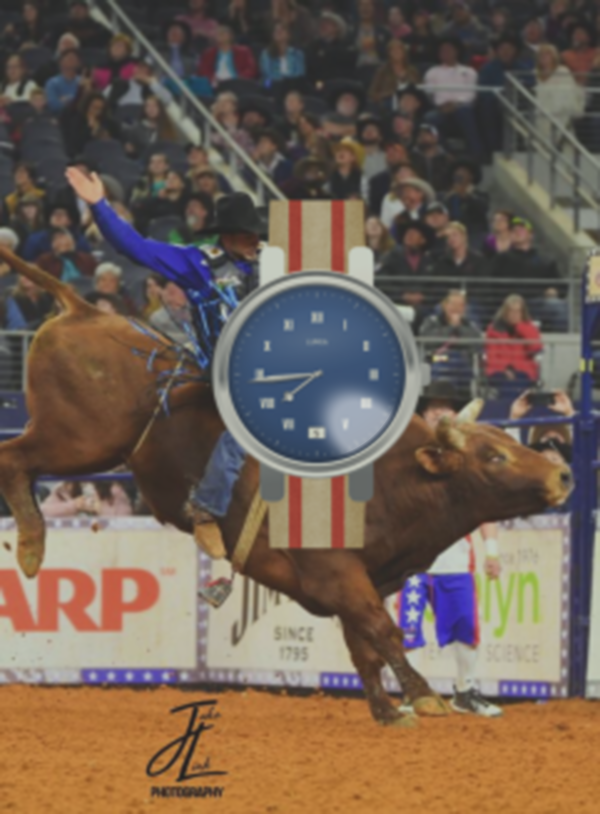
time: 7.44
